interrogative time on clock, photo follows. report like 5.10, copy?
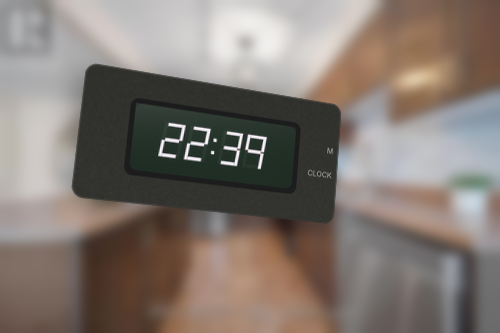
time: 22.39
